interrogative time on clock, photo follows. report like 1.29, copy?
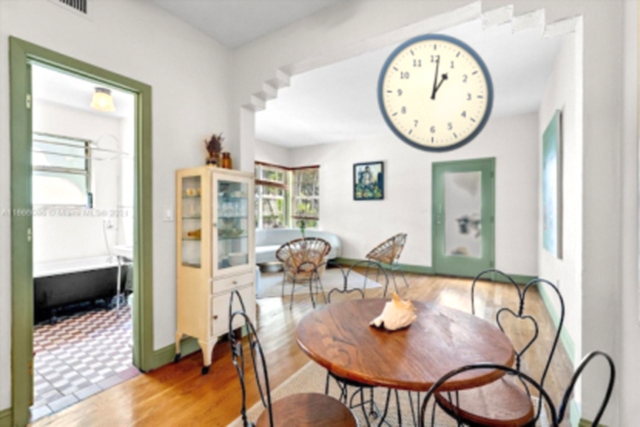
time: 1.01
